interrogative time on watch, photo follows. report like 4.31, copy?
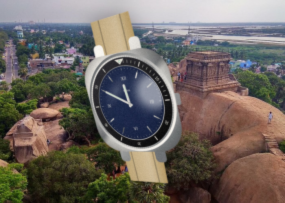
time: 11.50
